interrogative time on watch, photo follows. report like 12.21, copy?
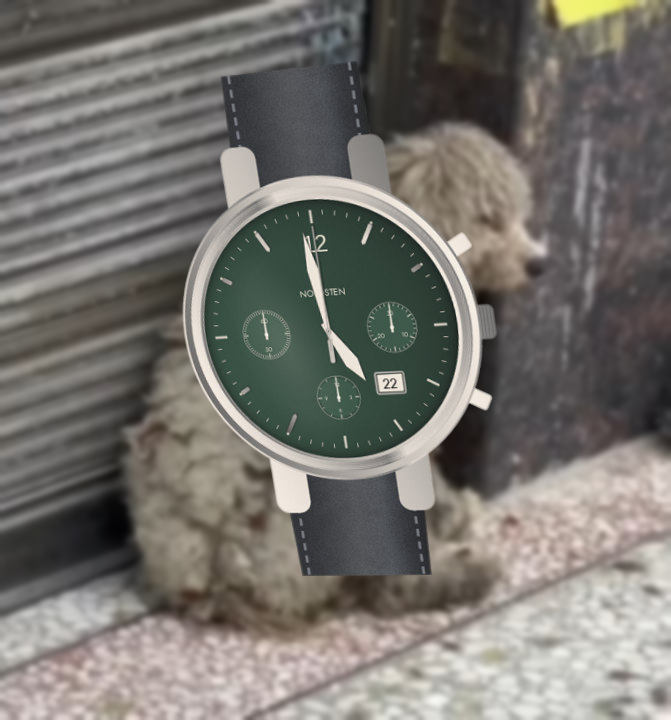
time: 4.59
